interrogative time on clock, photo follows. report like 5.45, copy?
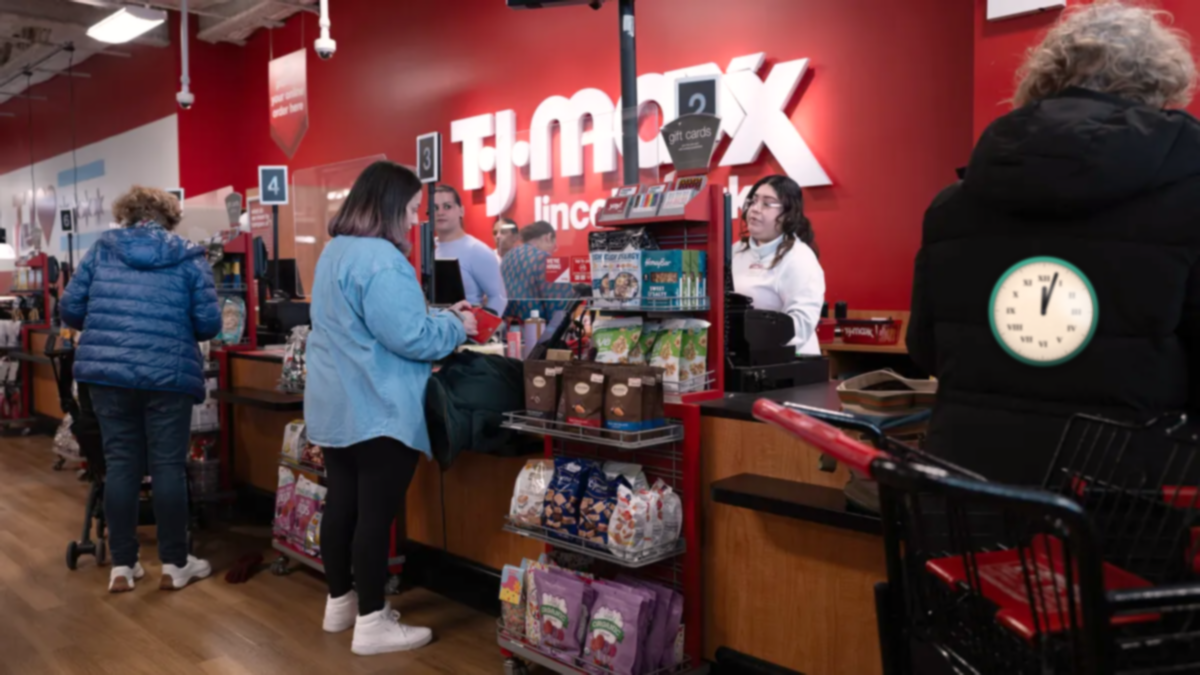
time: 12.03
